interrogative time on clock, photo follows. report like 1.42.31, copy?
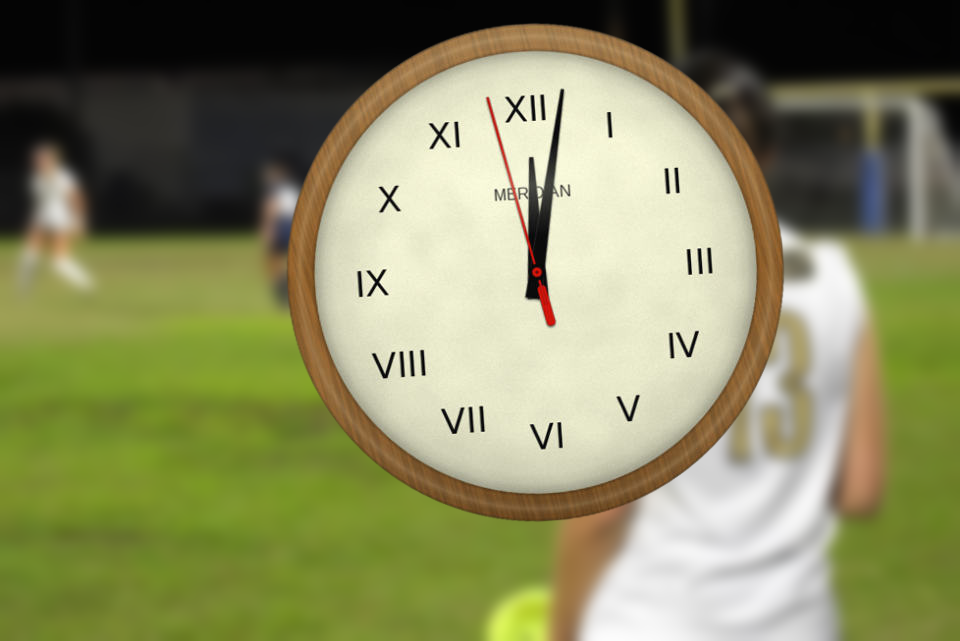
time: 12.01.58
